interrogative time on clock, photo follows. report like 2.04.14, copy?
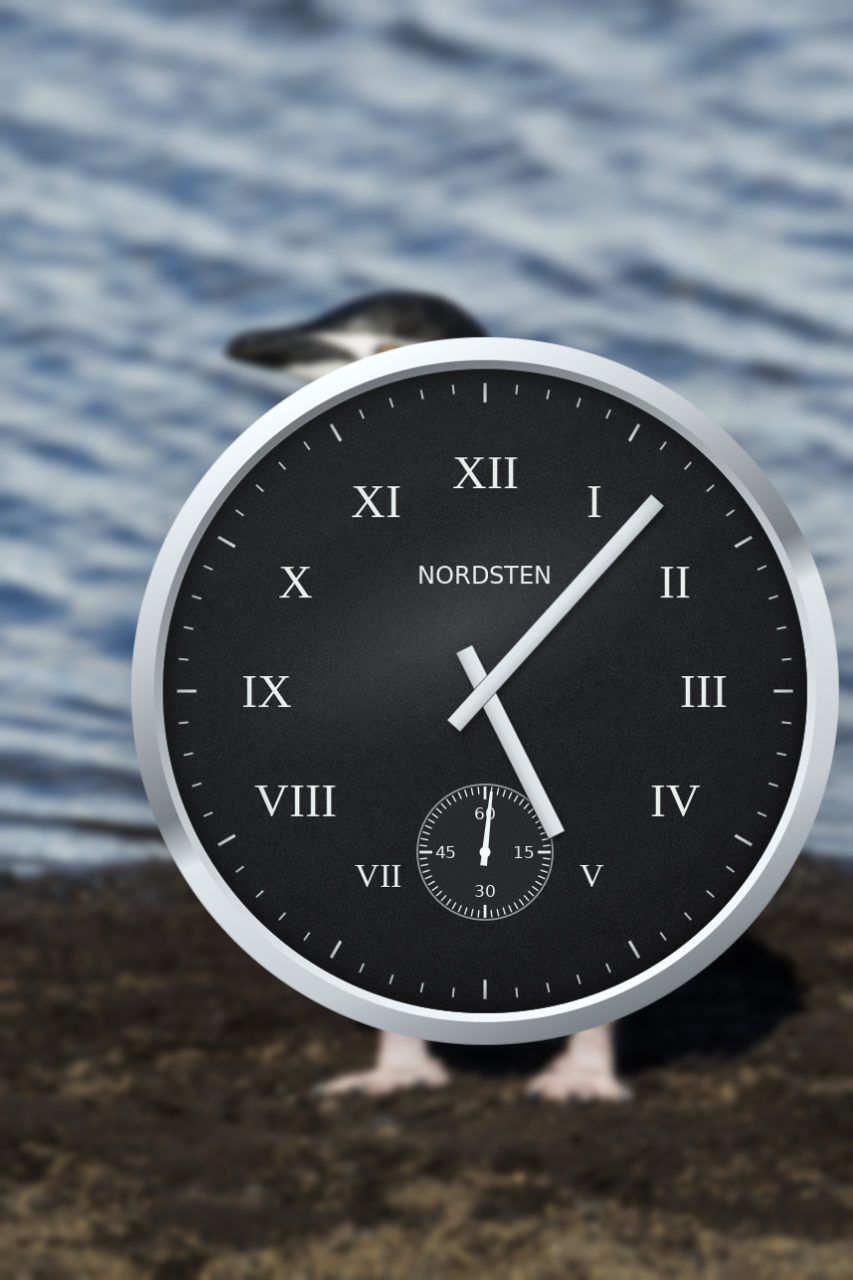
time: 5.07.01
